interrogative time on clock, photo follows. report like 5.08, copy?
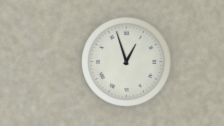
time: 12.57
